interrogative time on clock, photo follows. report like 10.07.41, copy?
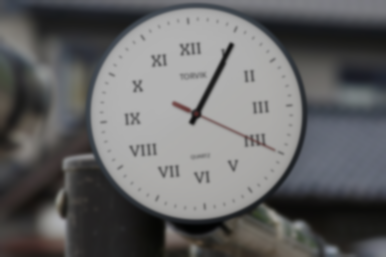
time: 1.05.20
